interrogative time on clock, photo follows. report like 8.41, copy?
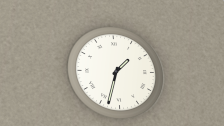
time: 1.33
